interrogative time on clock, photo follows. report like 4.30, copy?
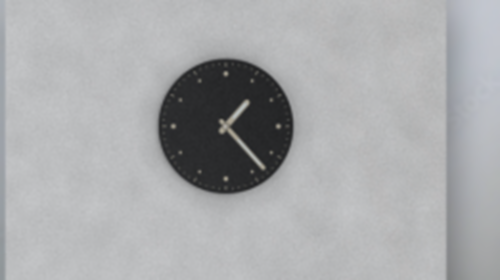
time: 1.23
